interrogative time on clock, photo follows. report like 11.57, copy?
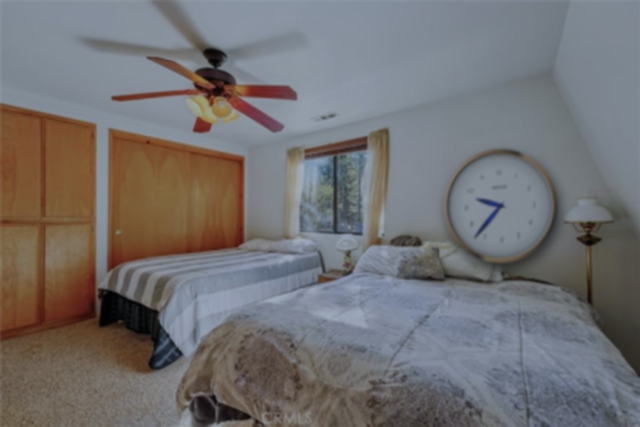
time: 9.37
